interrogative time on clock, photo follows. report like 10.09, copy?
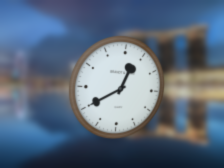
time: 12.40
